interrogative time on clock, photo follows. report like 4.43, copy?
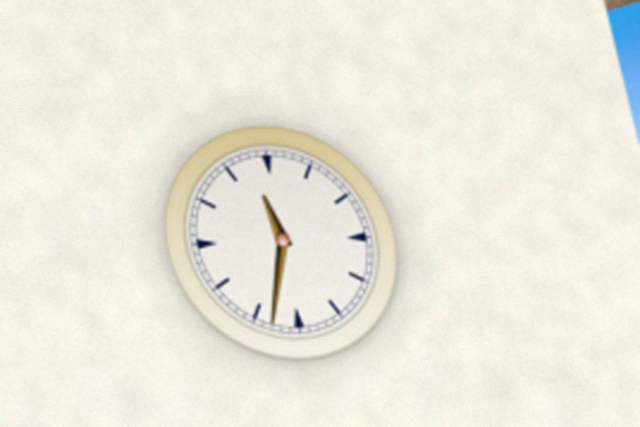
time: 11.33
